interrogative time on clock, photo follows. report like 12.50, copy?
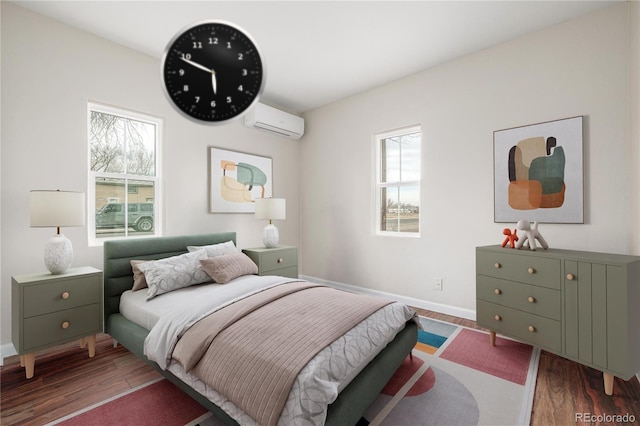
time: 5.49
